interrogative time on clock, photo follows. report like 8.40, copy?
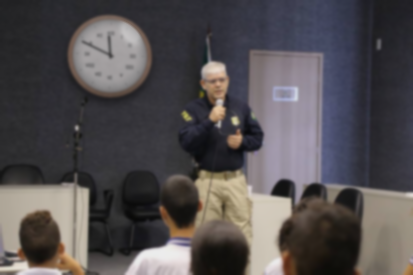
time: 11.49
